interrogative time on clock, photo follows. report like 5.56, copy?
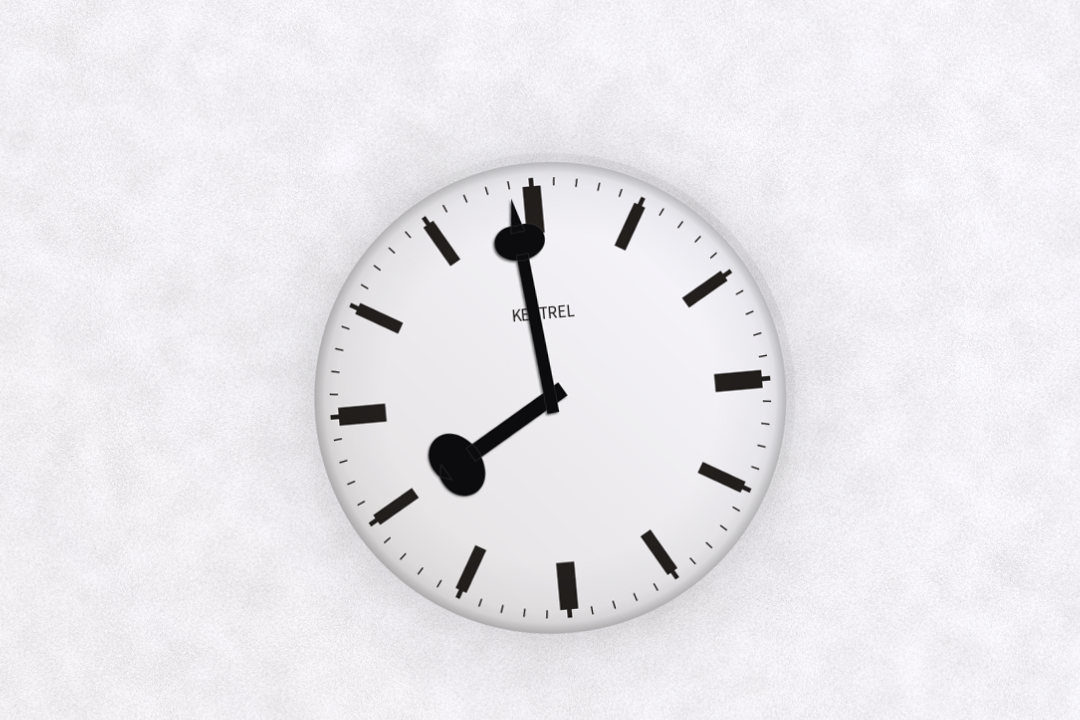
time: 7.59
